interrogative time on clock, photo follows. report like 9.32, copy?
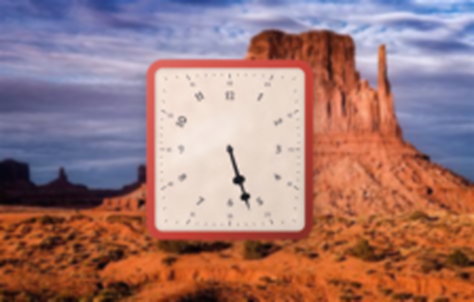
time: 5.27
